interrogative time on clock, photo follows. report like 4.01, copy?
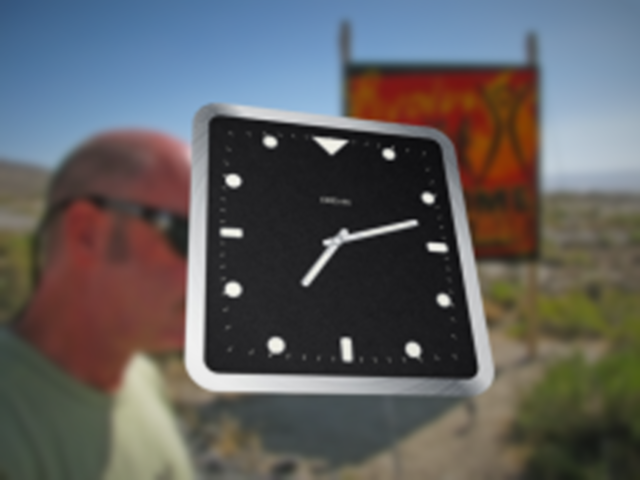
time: 7.12
